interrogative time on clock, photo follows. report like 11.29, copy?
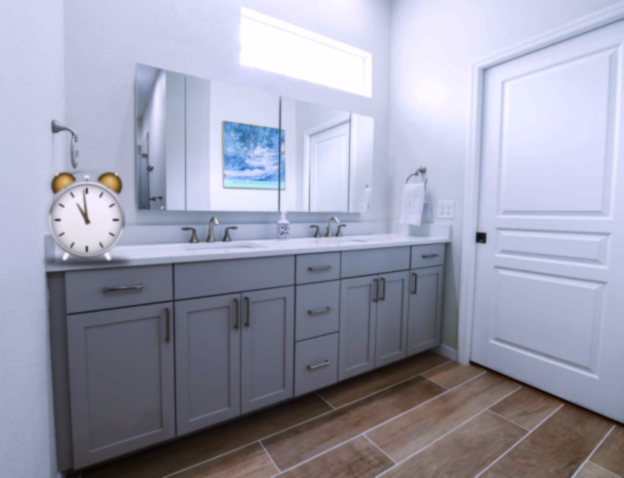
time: 10.59
